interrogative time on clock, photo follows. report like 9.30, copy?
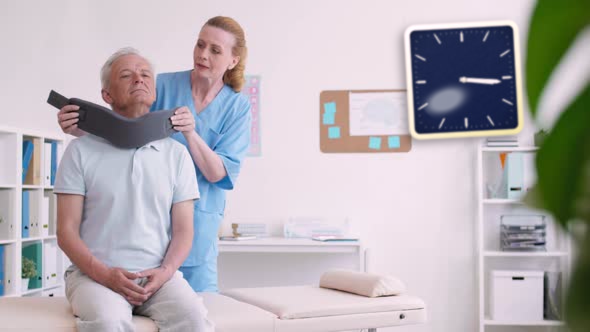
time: 3.16
